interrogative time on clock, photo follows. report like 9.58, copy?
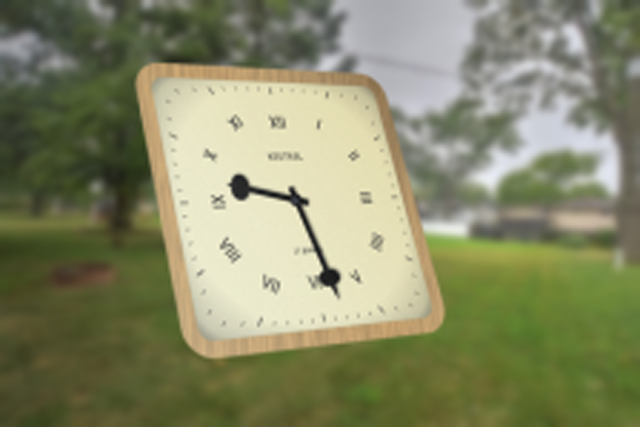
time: 9.28
